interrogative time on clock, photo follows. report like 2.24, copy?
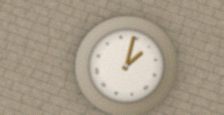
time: 12.59
